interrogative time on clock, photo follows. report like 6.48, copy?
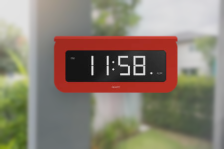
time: 11.58
